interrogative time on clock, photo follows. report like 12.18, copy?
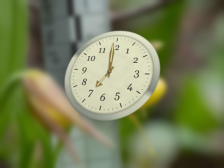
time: 6.59
